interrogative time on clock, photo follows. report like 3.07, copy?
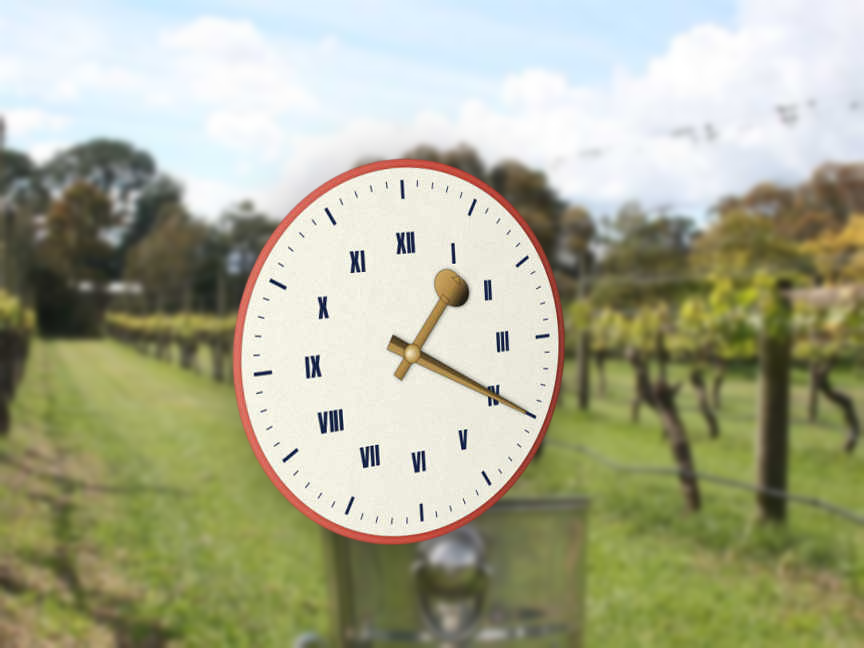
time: 1.20
